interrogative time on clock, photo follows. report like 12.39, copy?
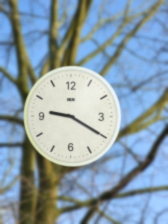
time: 9.20
